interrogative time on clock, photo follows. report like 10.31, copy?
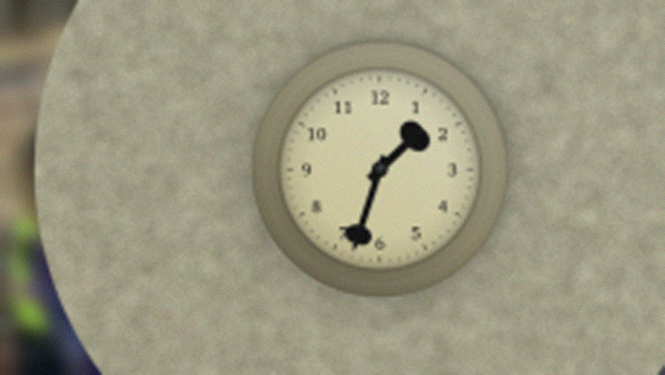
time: 1.33
